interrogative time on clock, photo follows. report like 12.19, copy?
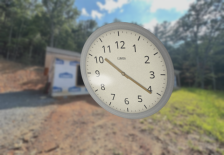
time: 10.21
